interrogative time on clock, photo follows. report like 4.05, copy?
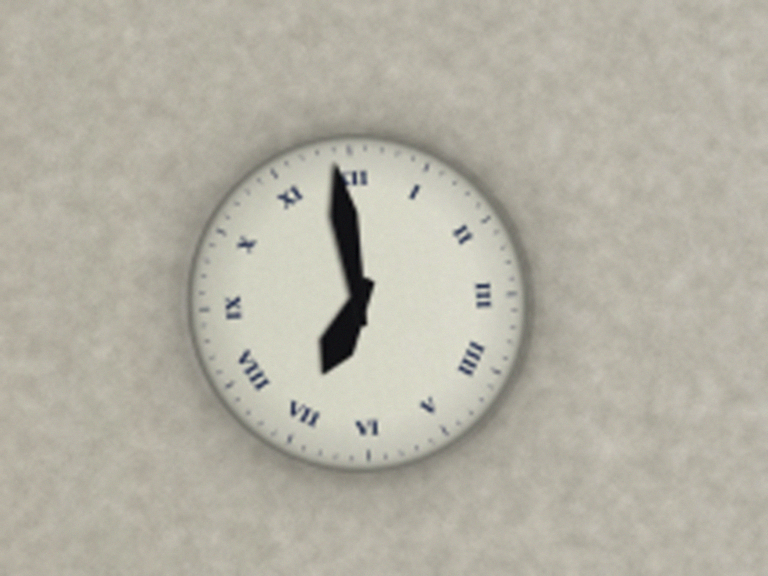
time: 6.59
